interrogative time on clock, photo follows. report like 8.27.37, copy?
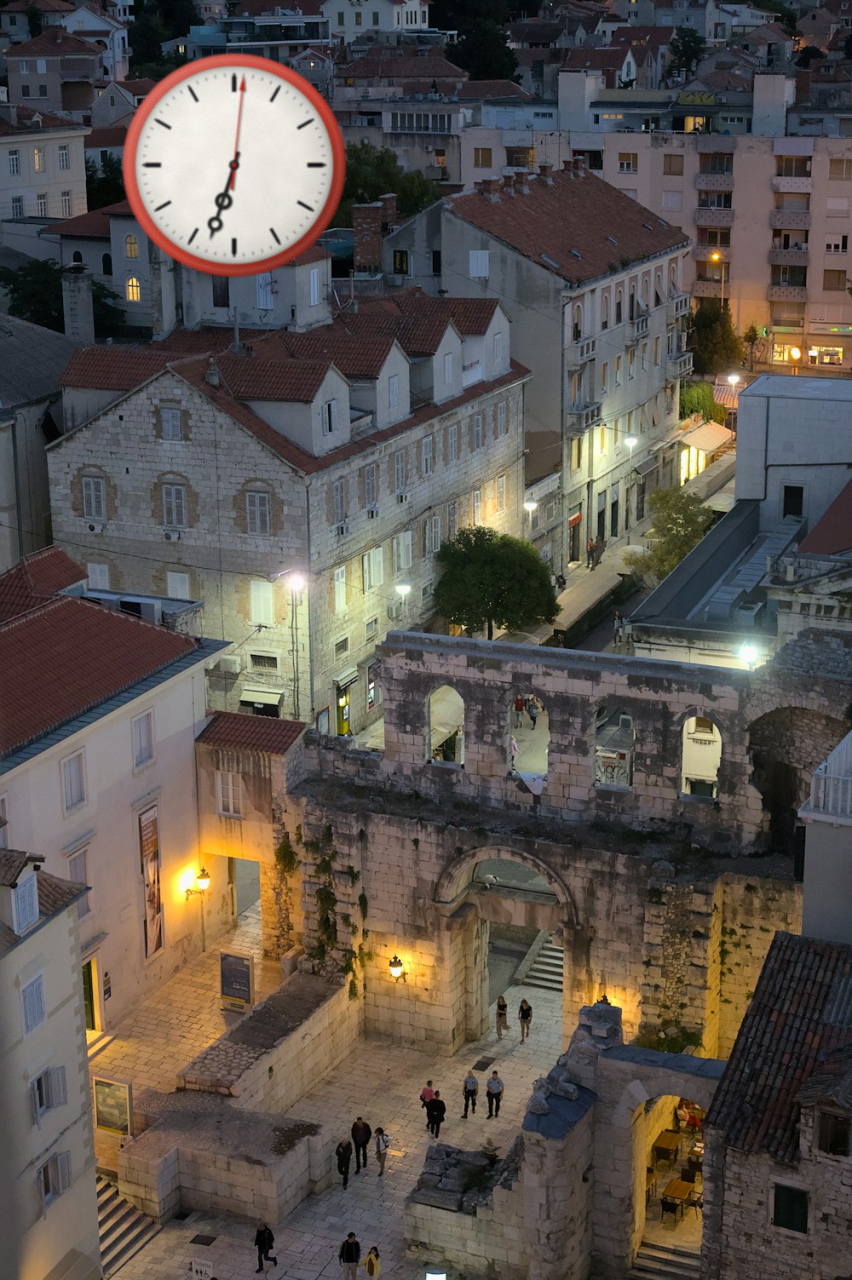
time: 6.33.01
